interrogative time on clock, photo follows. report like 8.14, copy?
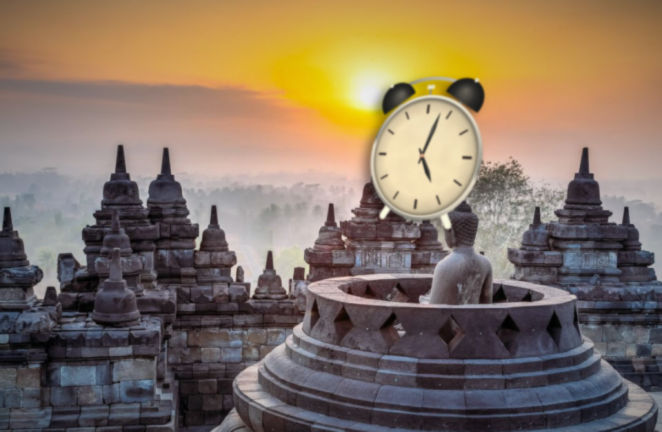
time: 5.03
